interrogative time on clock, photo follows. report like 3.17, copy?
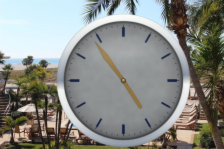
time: 4.54
